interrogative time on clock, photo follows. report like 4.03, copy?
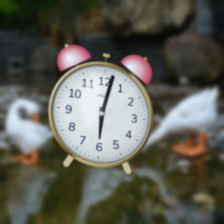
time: 6.02
